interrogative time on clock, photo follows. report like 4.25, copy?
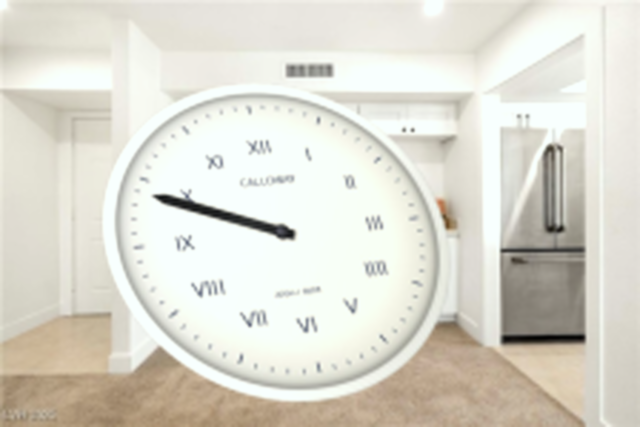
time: 9.49
